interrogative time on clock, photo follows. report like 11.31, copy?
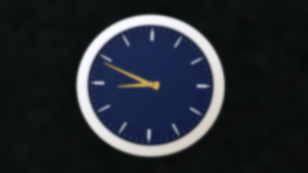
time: 8.49
